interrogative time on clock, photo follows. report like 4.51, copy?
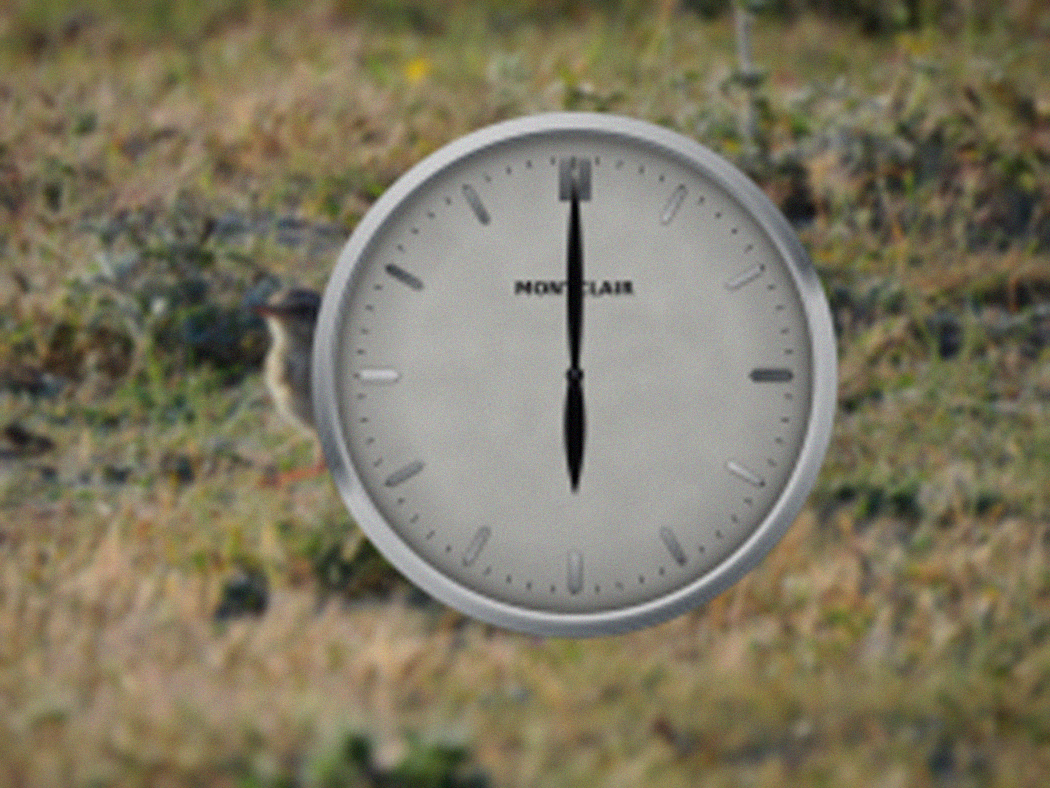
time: 6.00
